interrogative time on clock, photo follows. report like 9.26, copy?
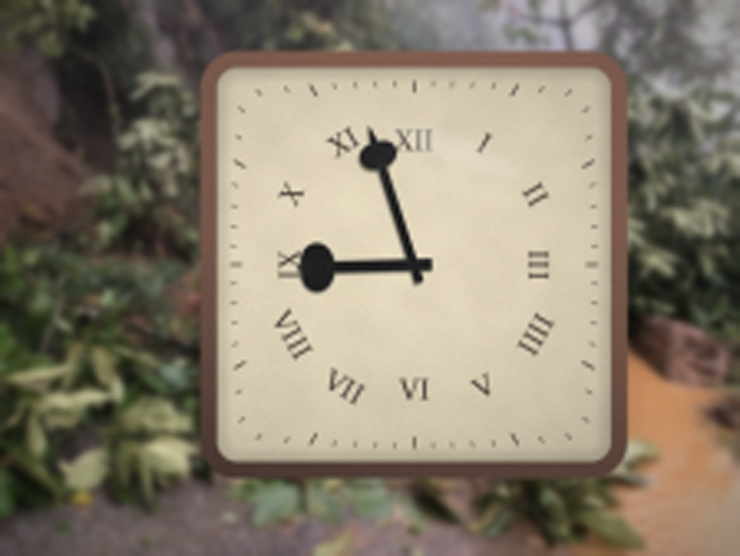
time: 8.57
